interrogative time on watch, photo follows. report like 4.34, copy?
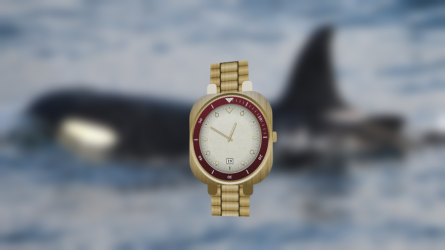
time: 12.50
